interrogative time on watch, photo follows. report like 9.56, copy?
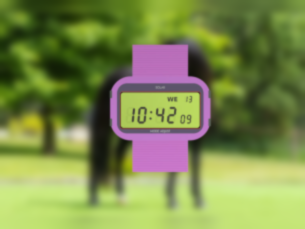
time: 10.42
